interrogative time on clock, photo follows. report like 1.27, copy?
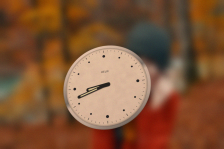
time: 8.42
